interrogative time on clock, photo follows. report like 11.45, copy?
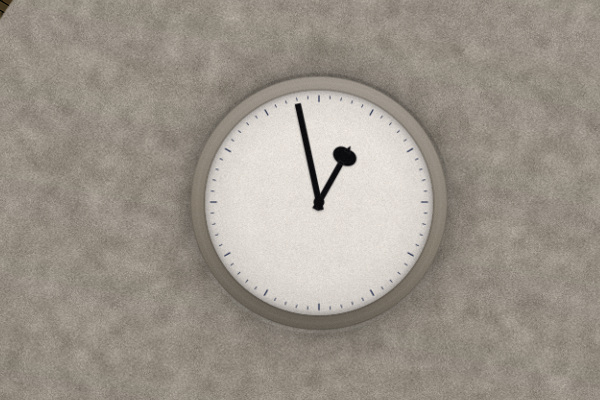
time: 12.58
